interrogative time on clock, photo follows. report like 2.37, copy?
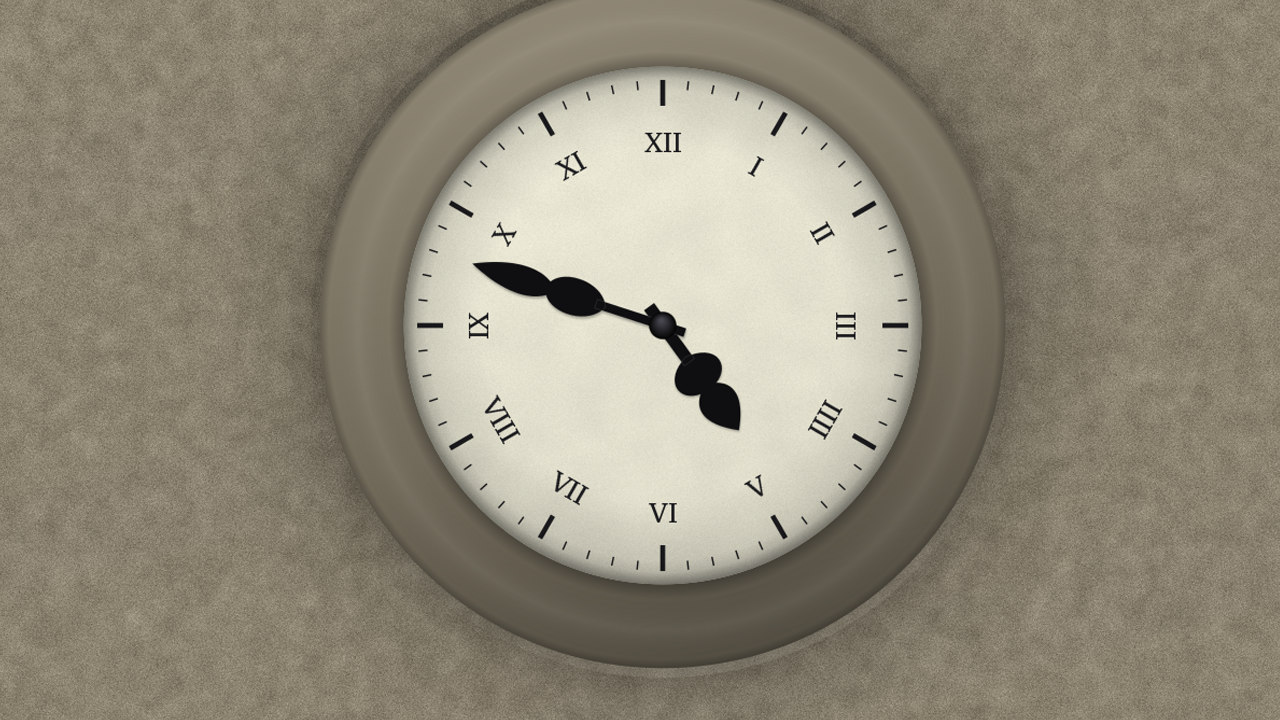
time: 4.48
